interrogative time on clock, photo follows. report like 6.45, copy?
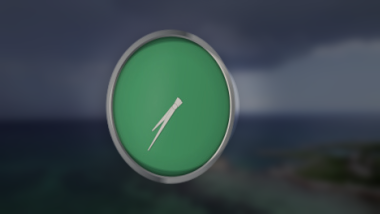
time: 7.36
